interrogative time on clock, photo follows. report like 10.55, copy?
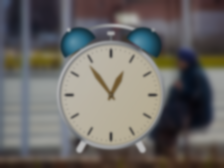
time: 12.54
